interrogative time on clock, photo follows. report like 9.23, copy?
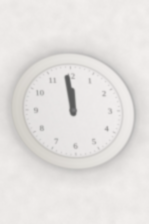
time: 11.59
